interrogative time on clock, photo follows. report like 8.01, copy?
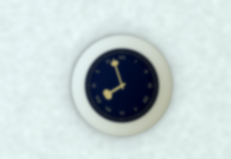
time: 7.57
